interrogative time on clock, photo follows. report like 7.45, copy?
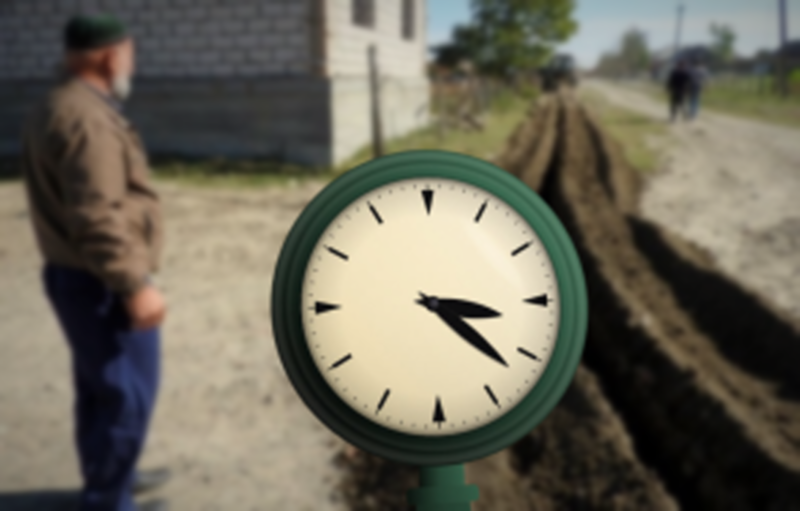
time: 3.22
